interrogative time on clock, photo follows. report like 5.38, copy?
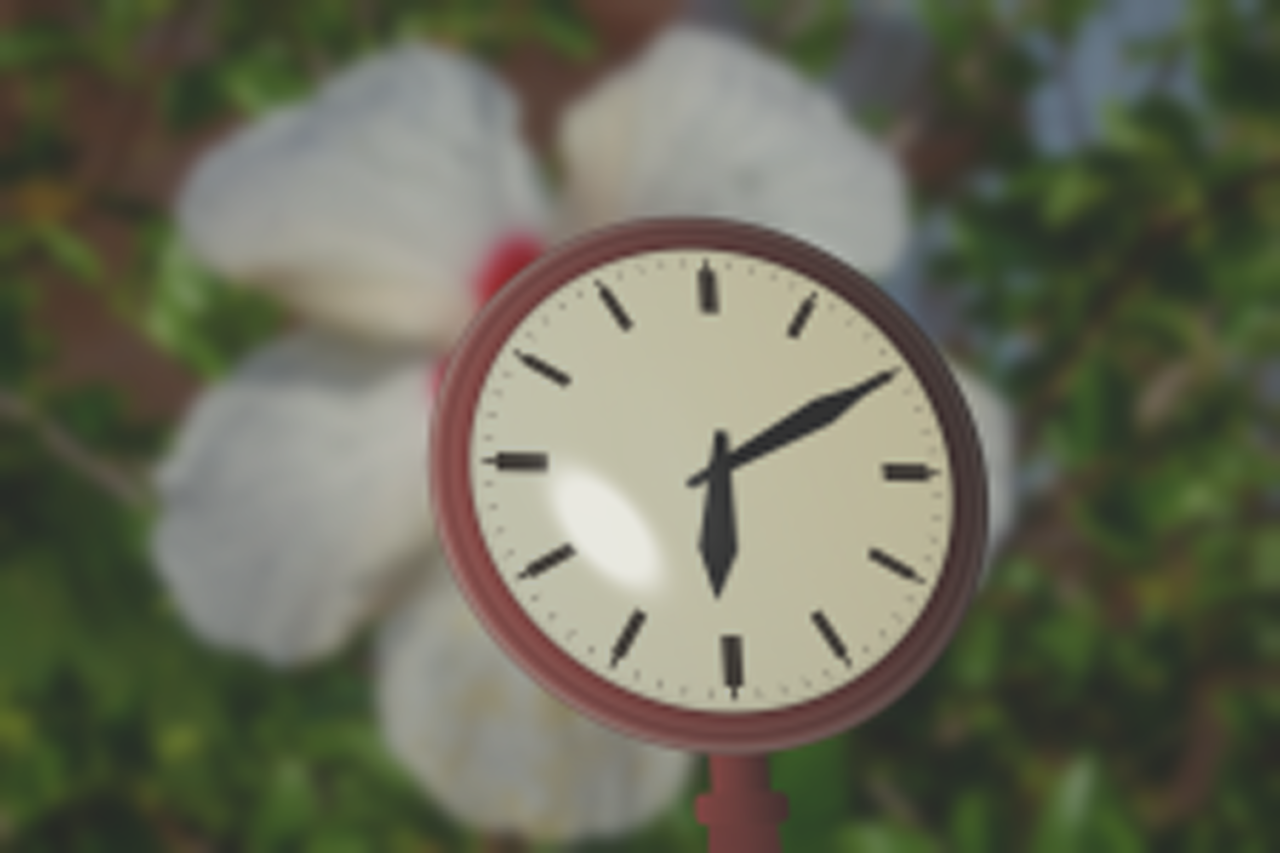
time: 6.10
